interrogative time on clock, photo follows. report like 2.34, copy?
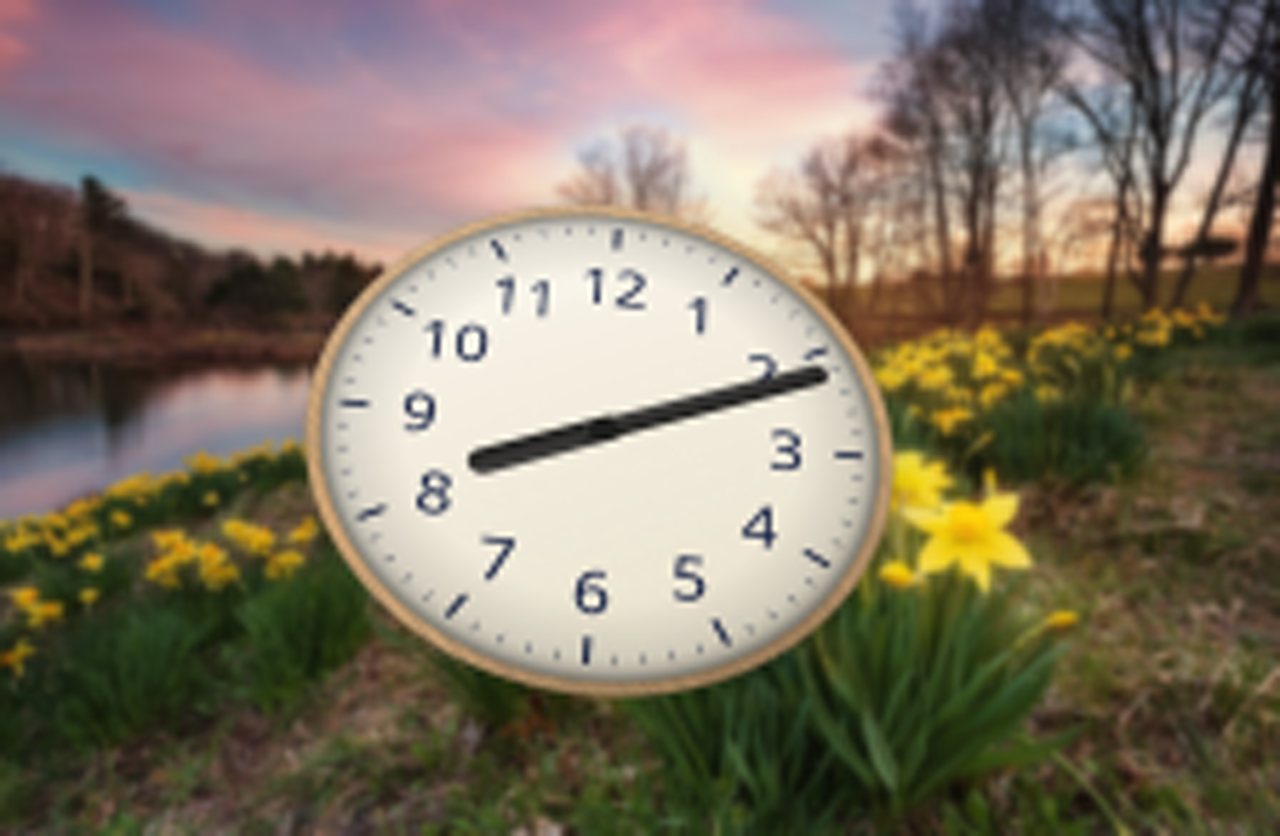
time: 8.11
